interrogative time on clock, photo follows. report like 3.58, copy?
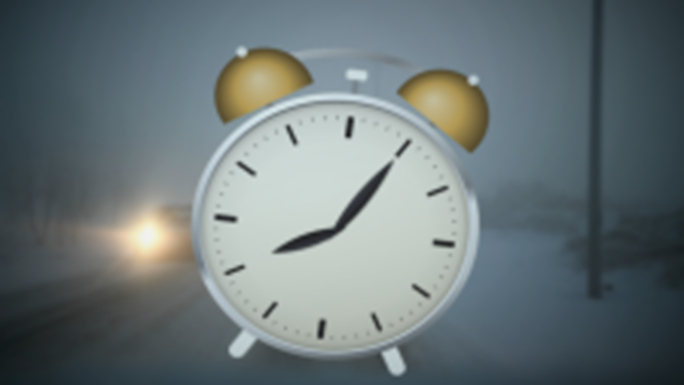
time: 8.05
